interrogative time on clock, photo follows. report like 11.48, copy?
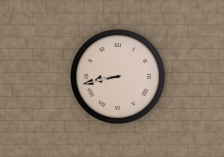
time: 8.43
